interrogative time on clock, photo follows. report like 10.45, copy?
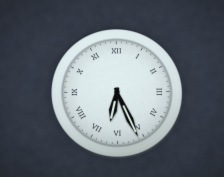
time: 6.26
